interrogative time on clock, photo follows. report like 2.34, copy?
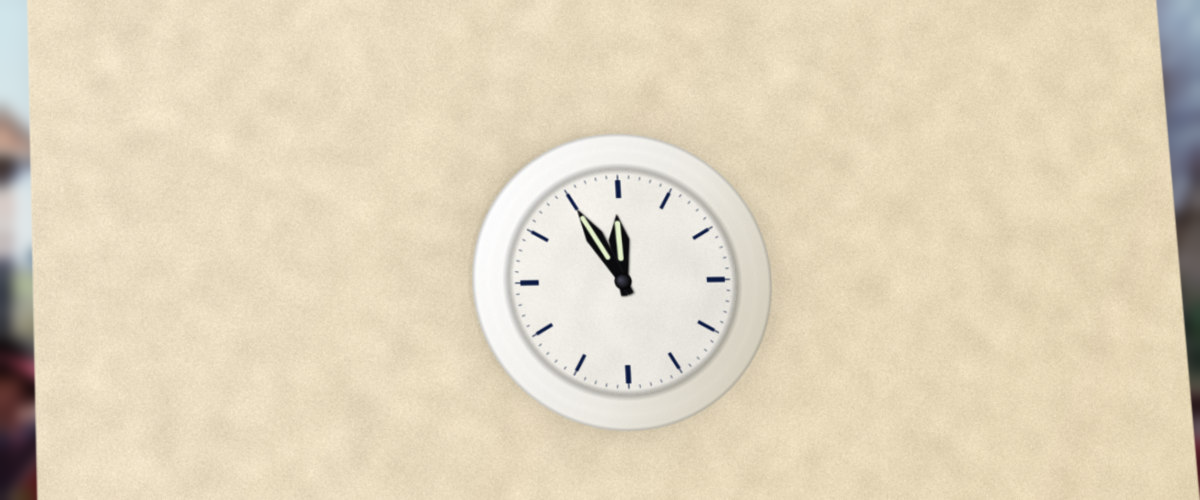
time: 11.55
